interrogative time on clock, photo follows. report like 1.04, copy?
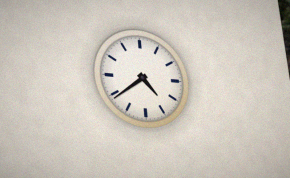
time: 4.39
